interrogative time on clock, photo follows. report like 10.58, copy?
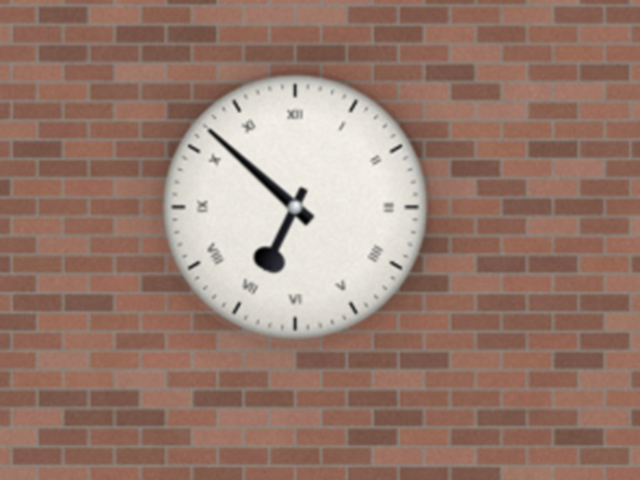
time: 6.52
